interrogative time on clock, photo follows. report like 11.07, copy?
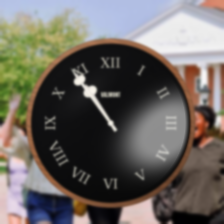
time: 10.54
